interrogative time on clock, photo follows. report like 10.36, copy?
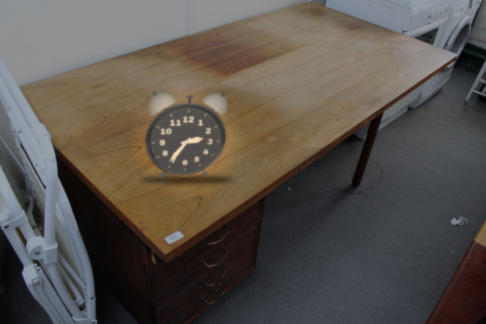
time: 2.36
